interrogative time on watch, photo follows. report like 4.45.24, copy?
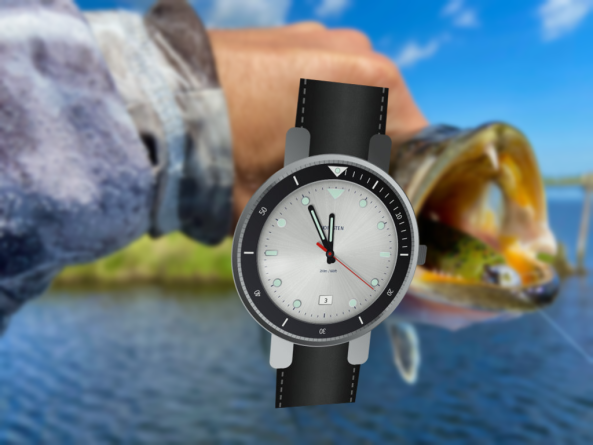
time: 11.55.21
